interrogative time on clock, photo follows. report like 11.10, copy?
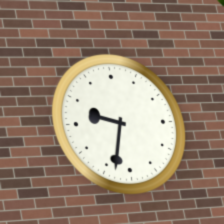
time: 9.33
